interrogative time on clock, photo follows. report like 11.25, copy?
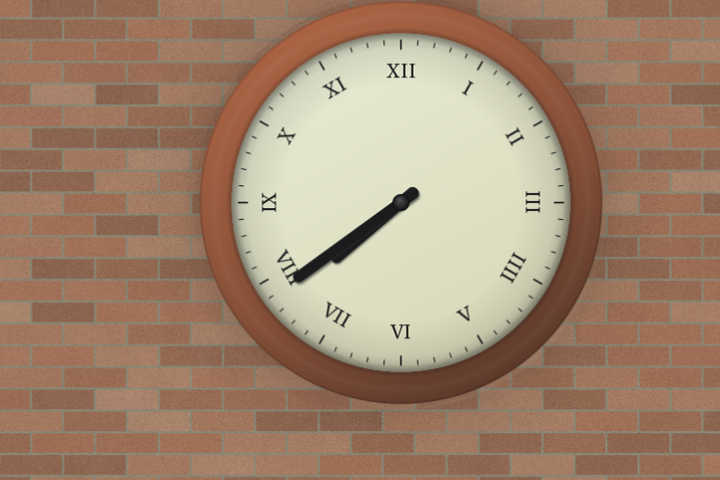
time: 7.39
